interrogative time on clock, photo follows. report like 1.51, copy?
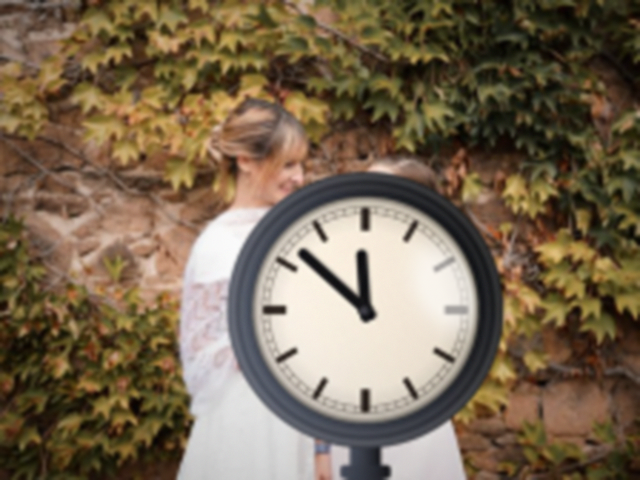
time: 11.52
